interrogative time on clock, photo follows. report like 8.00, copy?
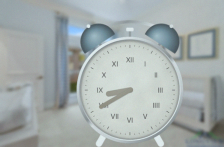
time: 8.40
